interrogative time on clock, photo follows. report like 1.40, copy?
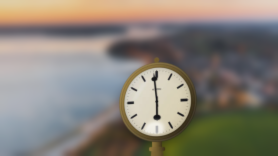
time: 5.59
